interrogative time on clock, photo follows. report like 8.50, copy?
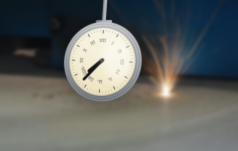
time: 7.37
